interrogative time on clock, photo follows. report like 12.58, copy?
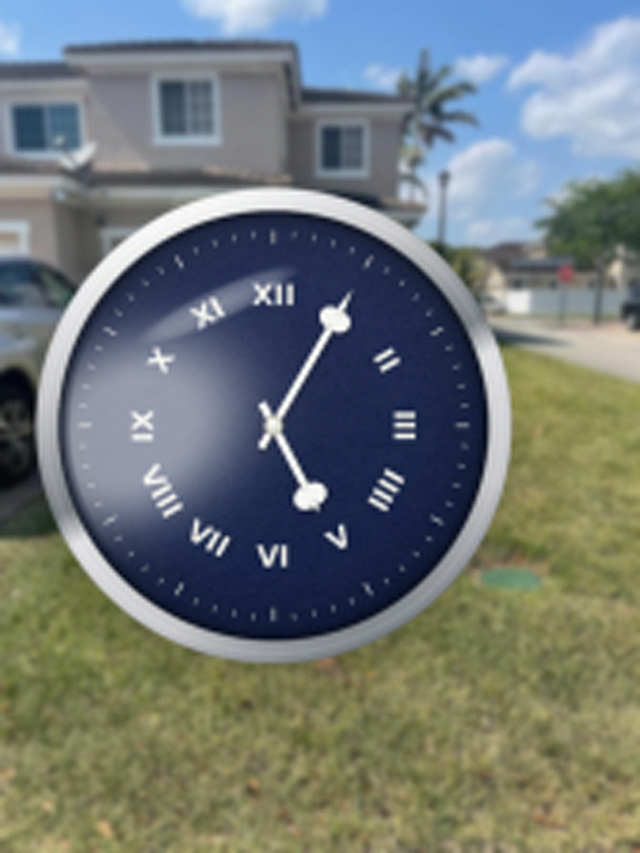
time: 5.05
